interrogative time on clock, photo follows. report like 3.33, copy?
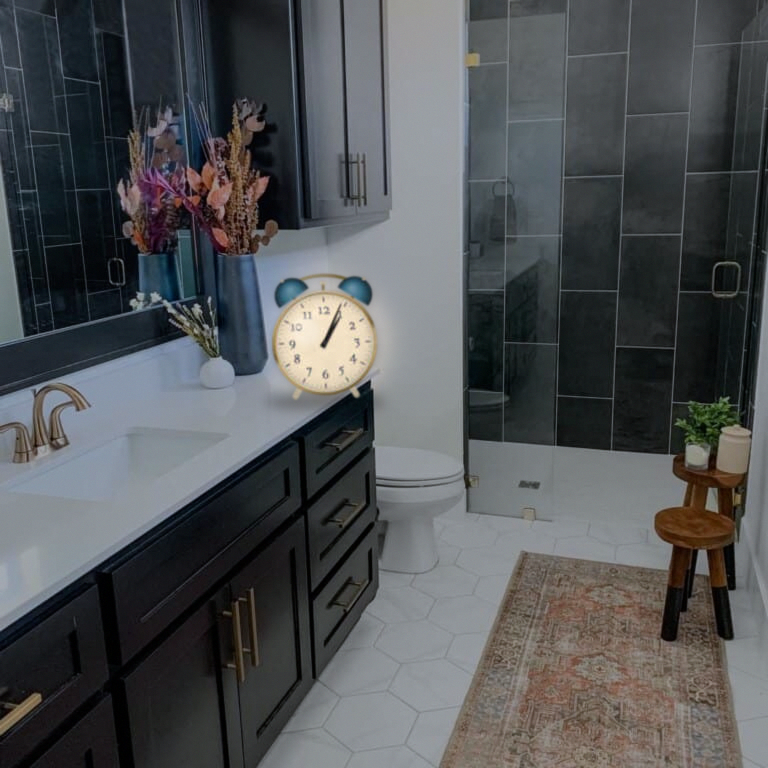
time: 1.04
